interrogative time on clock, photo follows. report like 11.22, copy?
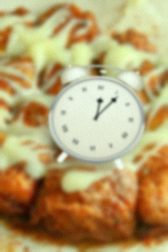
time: 12.06
